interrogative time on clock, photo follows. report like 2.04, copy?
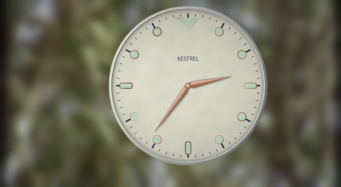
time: 2.36
